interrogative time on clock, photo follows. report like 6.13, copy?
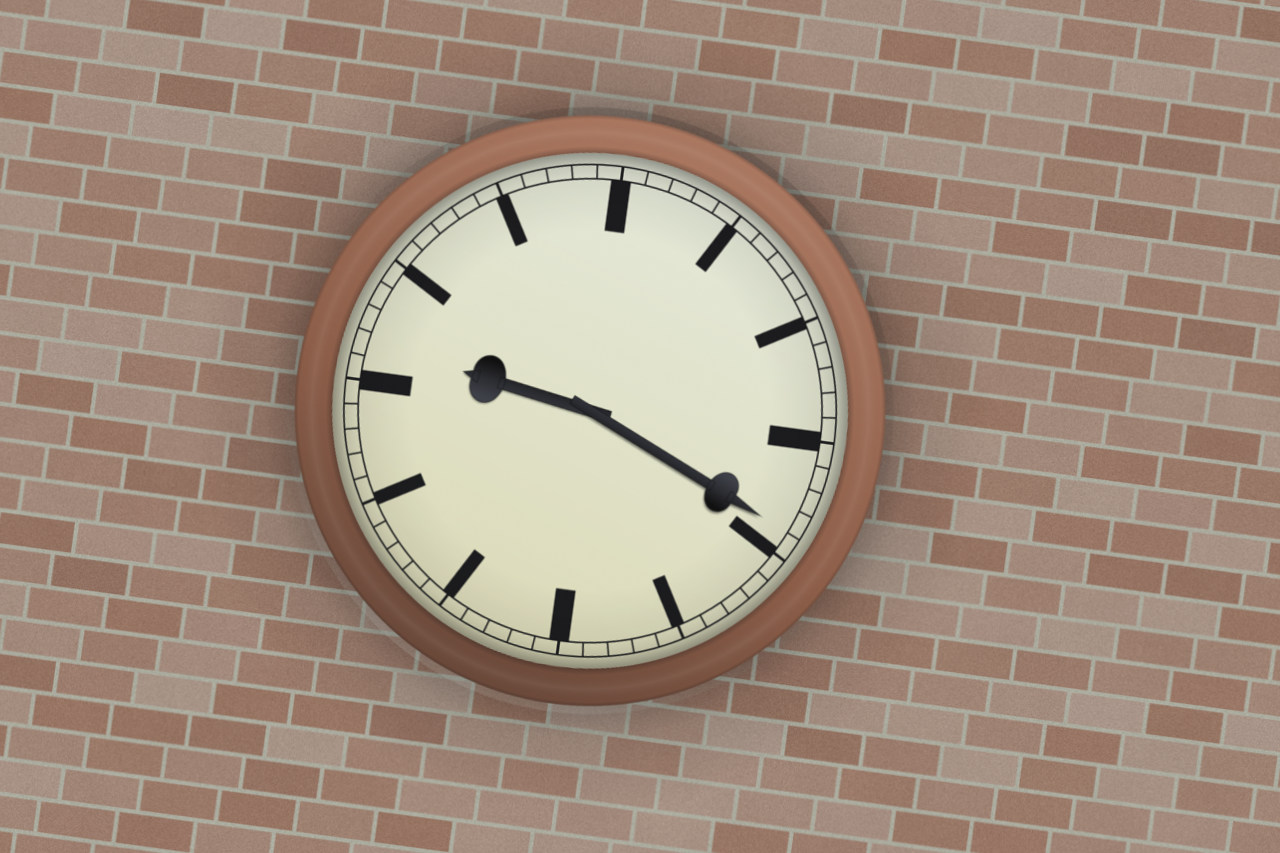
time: 9.19
